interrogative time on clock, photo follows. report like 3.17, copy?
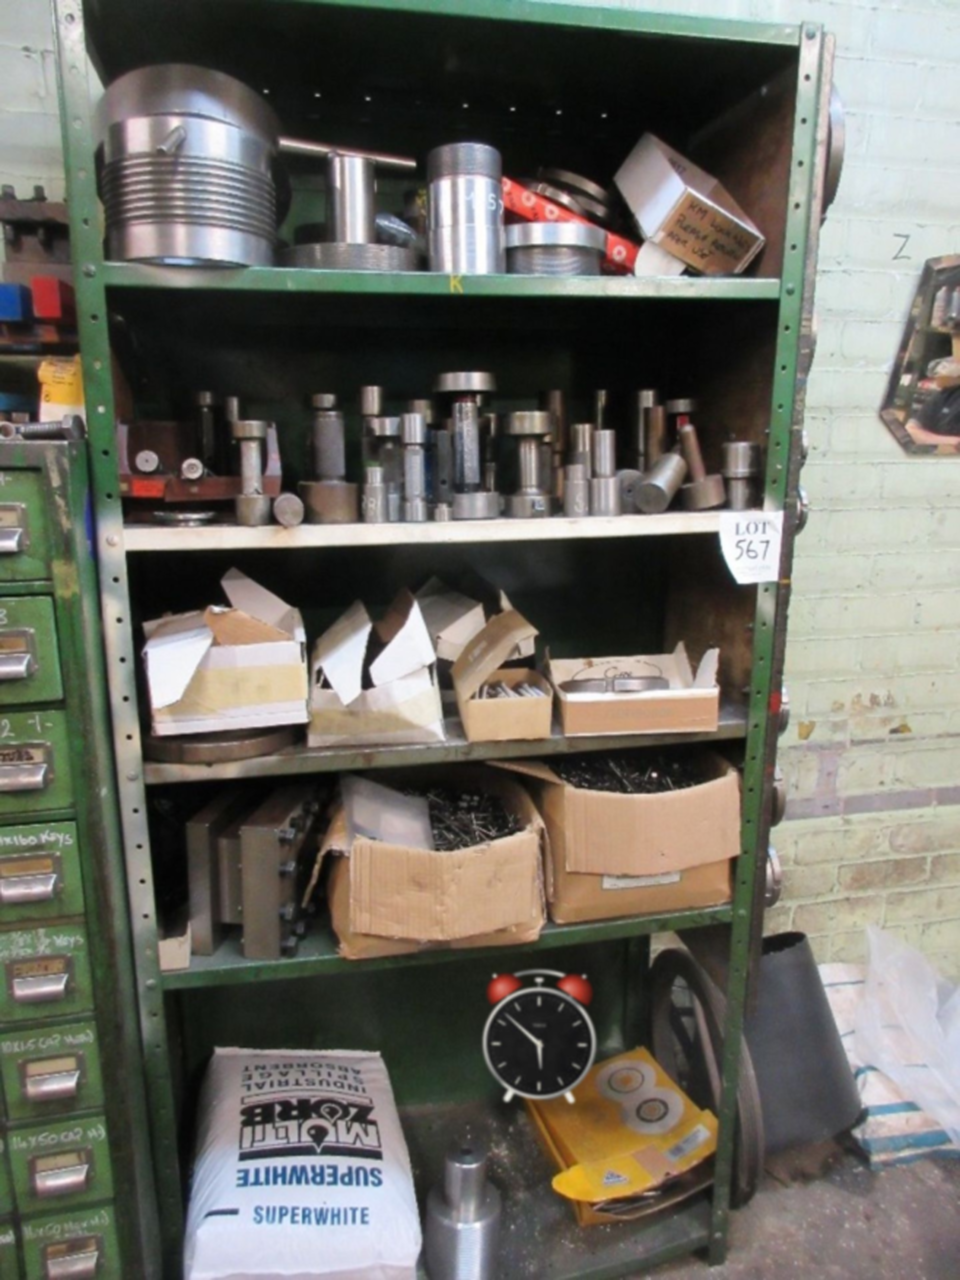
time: 5.52
